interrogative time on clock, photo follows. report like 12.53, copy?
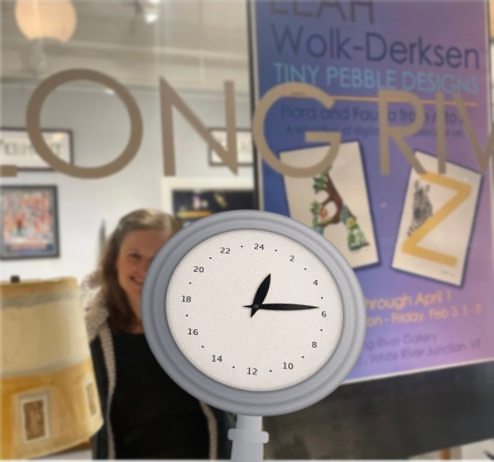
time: 1.14
